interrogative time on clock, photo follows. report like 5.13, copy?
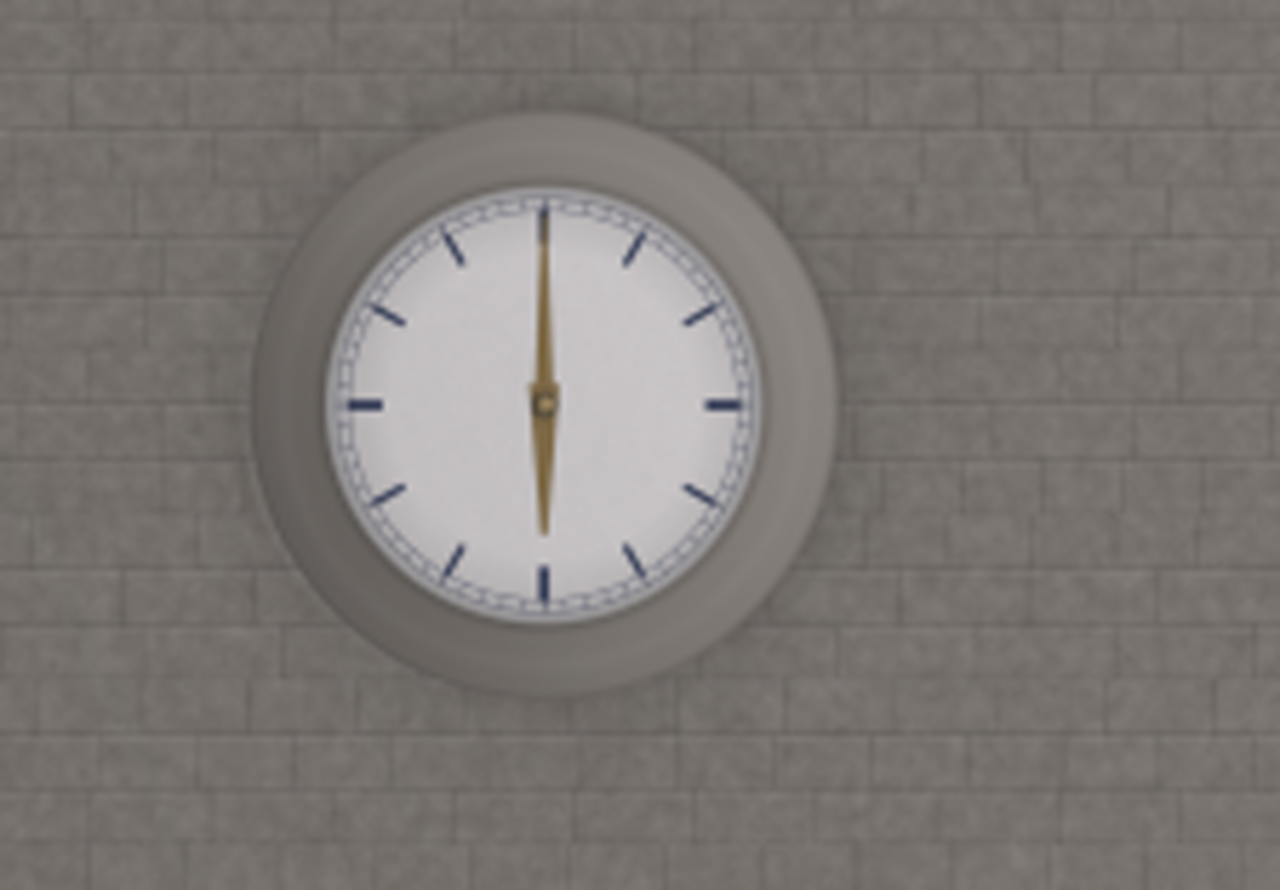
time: 6.00
